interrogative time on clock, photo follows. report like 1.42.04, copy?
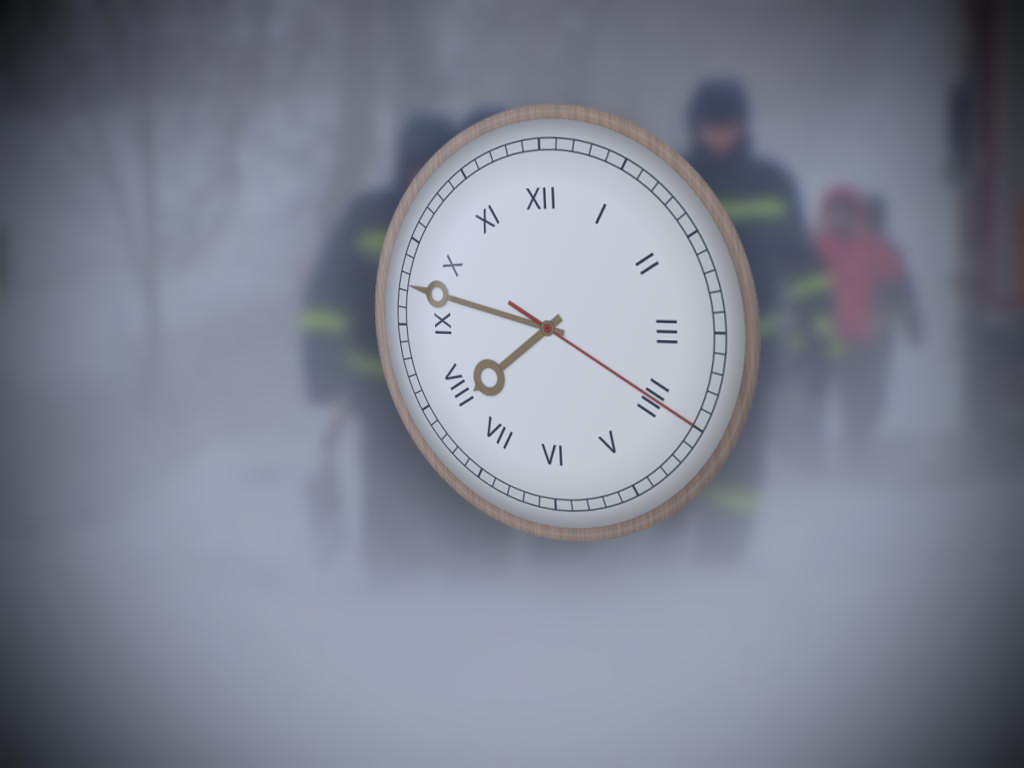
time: 7.47.20
